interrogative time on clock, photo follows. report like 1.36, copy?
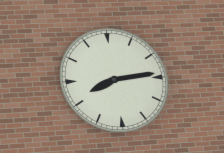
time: 8.14
